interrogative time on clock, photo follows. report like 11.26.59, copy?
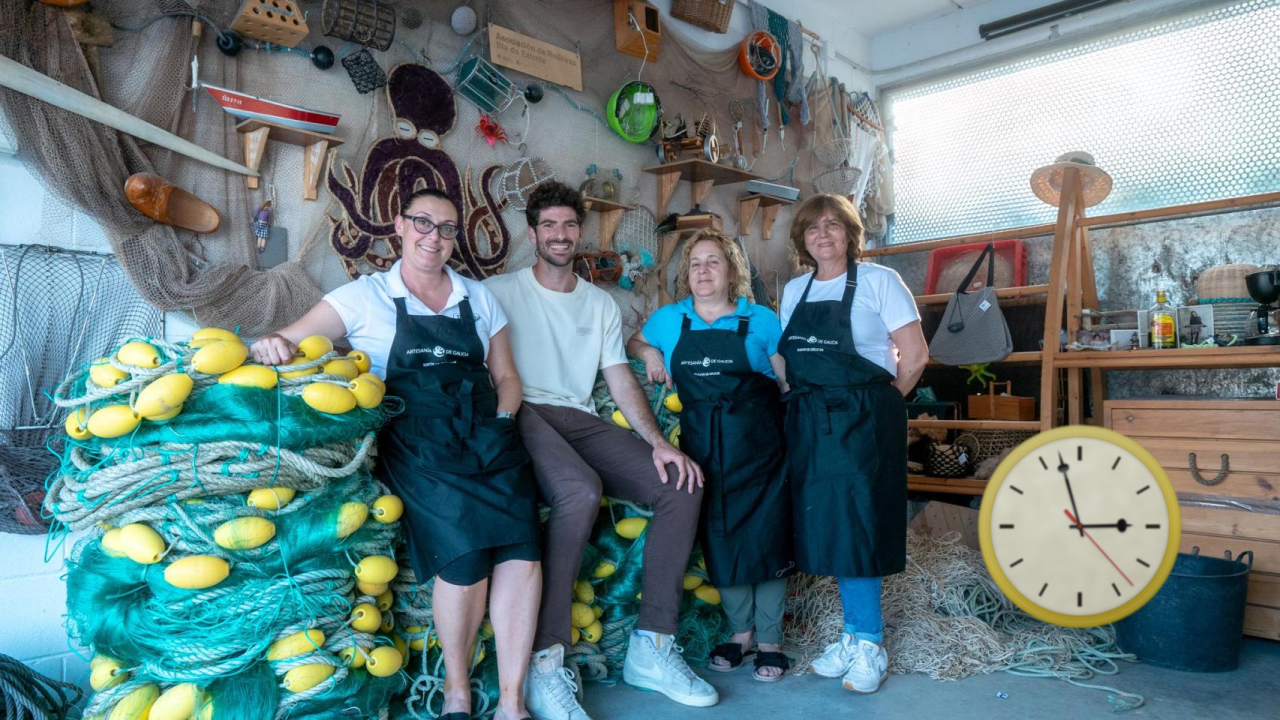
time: 2.57.23
